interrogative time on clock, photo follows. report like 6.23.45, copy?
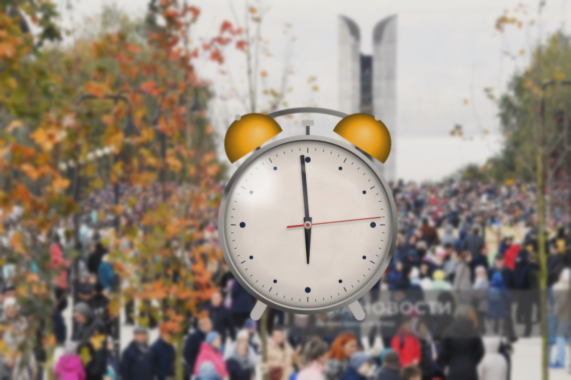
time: 5.59.14
